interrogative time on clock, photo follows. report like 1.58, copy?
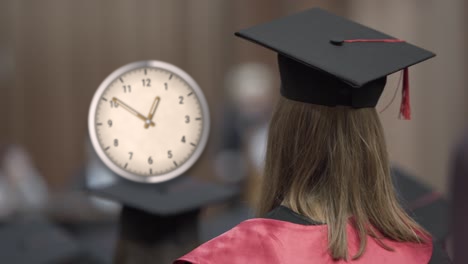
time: 12.51
